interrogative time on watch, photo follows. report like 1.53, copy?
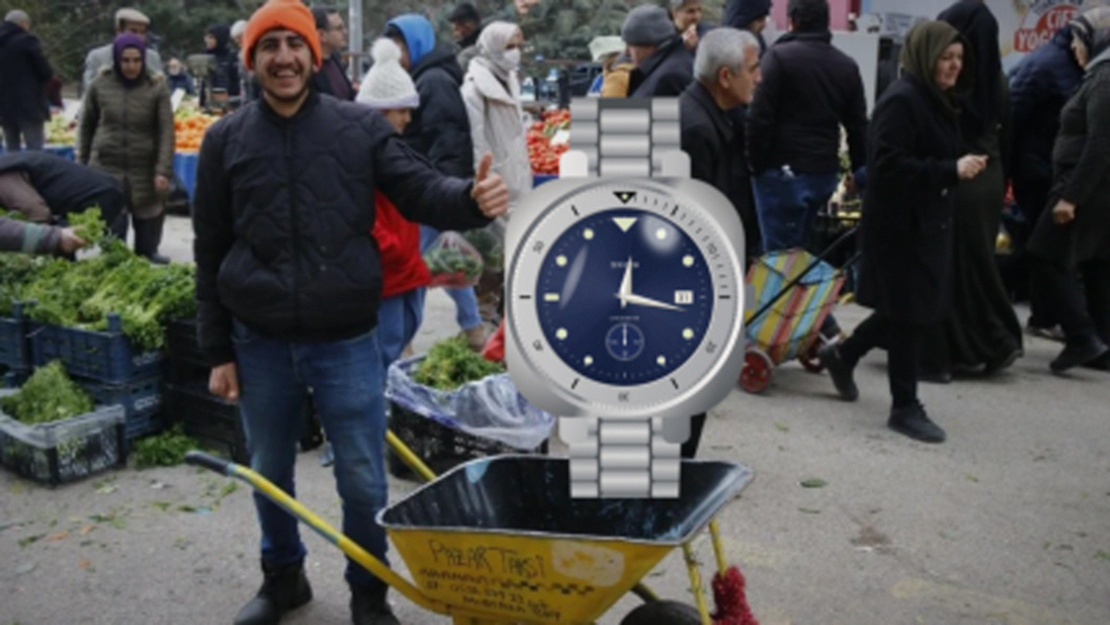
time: 12.17
